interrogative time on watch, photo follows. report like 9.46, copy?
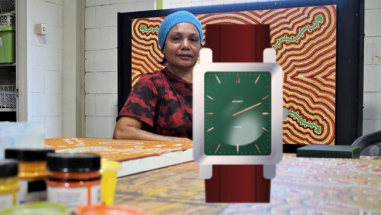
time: 2.11
